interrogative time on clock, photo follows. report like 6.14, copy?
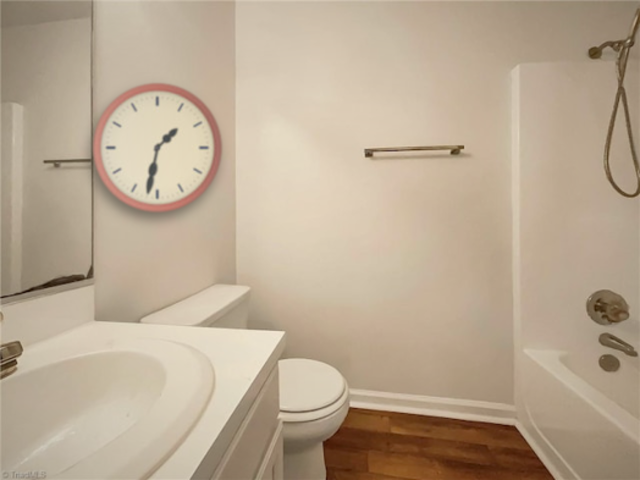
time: 1.32
